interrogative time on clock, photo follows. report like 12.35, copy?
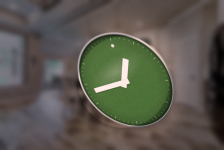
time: 12.43
